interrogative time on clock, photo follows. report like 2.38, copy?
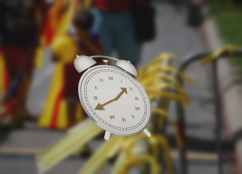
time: 1.41
